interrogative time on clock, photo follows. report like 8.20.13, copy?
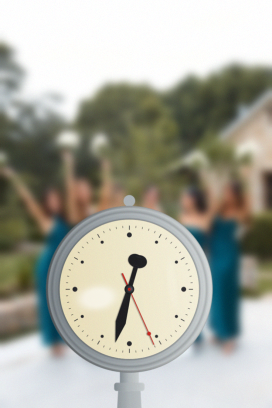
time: 12.32.26
